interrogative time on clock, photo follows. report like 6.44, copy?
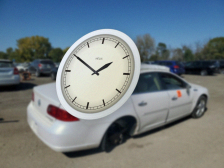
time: 1.50
